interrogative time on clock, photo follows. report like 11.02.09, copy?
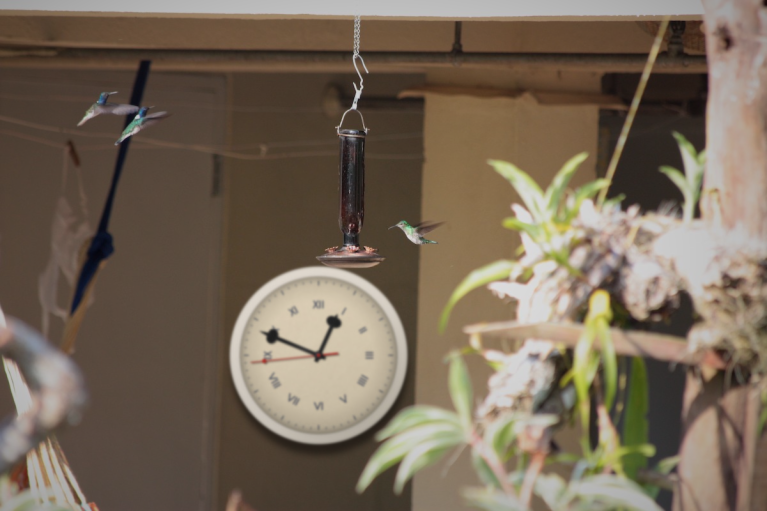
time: 12.48.44
